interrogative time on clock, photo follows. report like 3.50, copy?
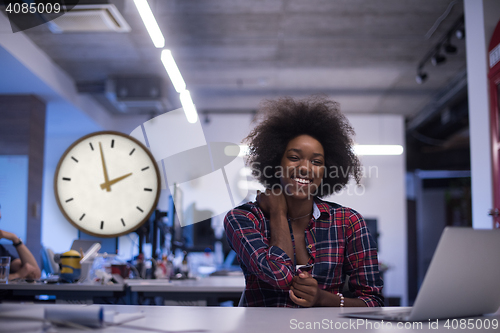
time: 1.57
